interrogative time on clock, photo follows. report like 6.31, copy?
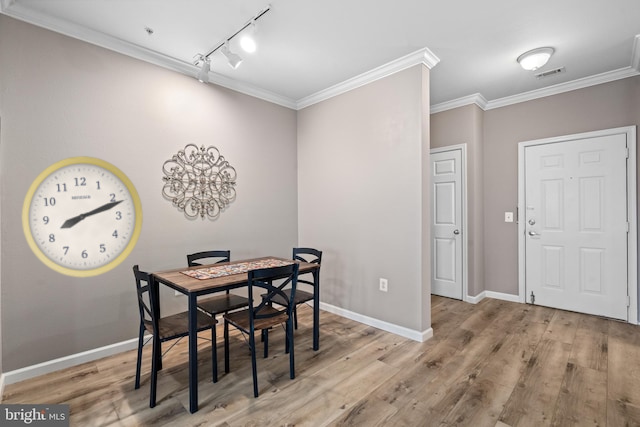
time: 8.12
